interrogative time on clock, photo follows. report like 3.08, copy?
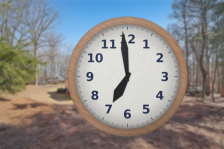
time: 6.59
